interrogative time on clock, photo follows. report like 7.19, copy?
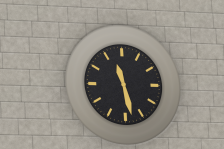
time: 11.28
